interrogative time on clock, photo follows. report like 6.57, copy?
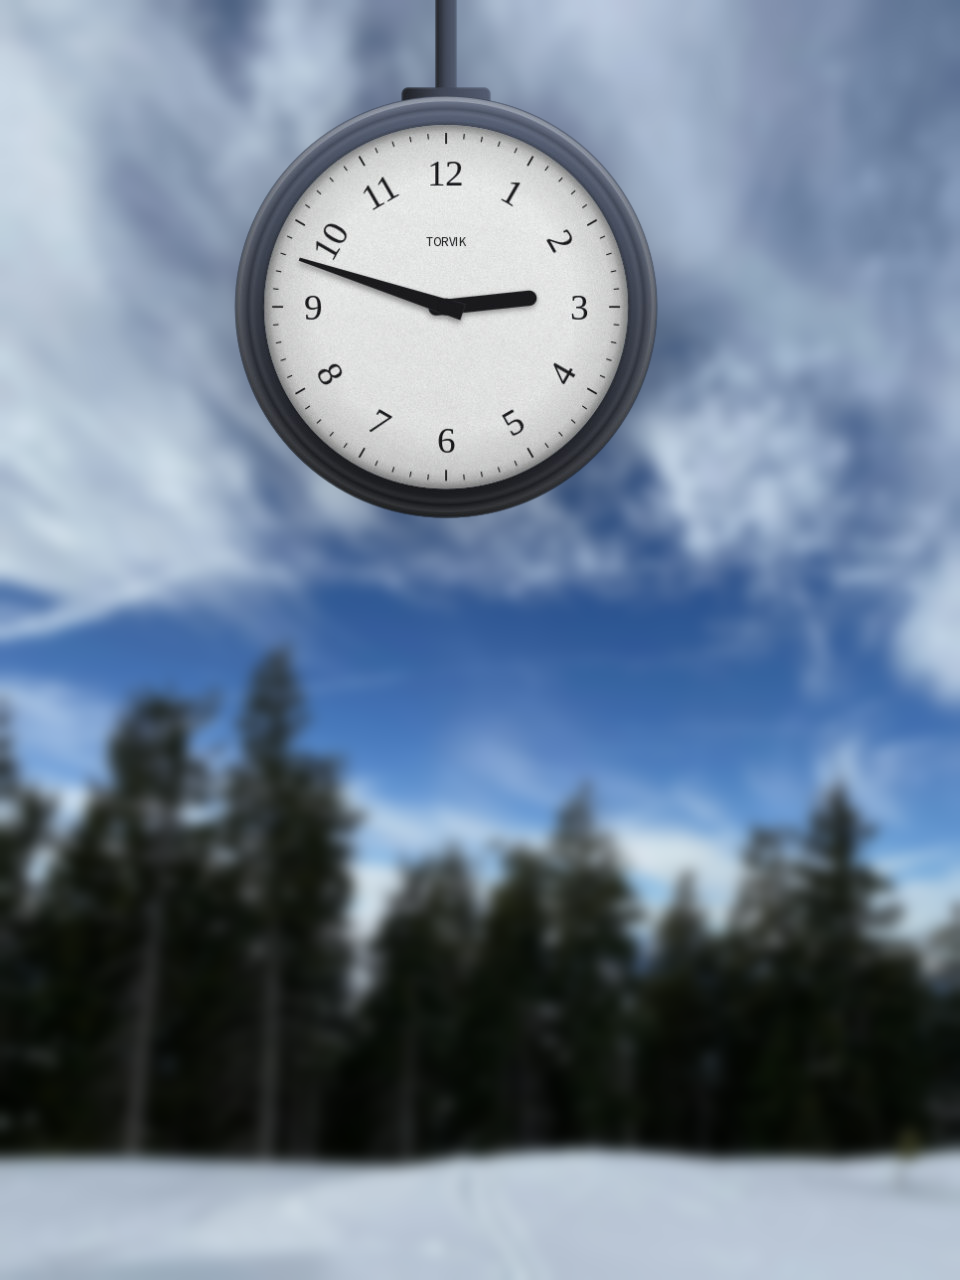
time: 2.48
